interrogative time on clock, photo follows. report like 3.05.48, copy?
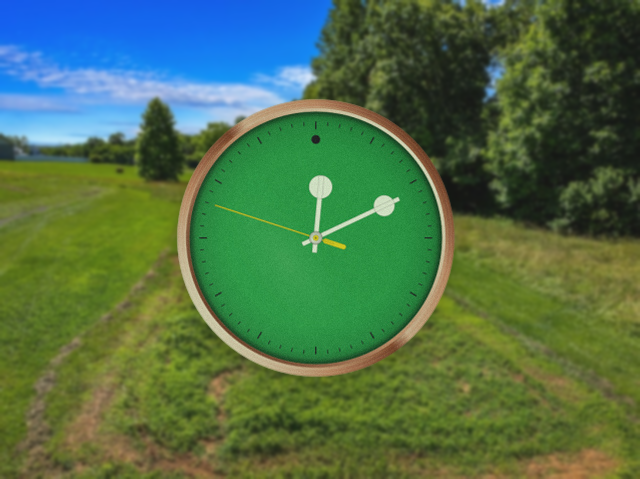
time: 12.10.48
